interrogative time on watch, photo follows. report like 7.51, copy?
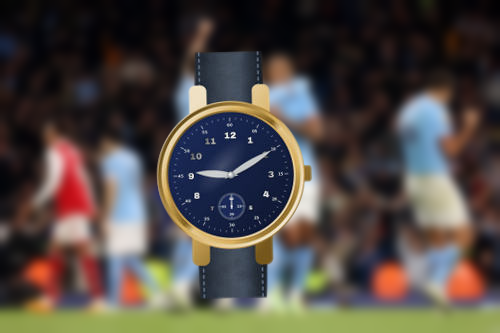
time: 9.10
